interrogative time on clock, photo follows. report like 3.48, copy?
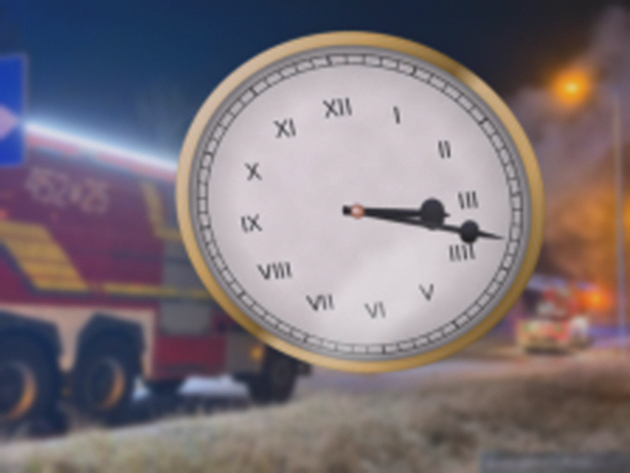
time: 3.18
